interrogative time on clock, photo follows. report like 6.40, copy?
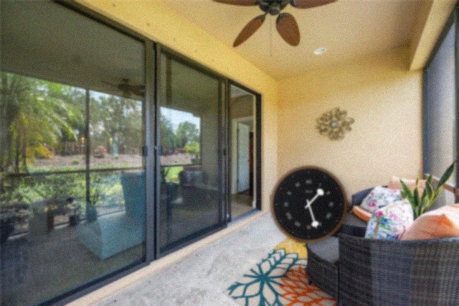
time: 1.27
